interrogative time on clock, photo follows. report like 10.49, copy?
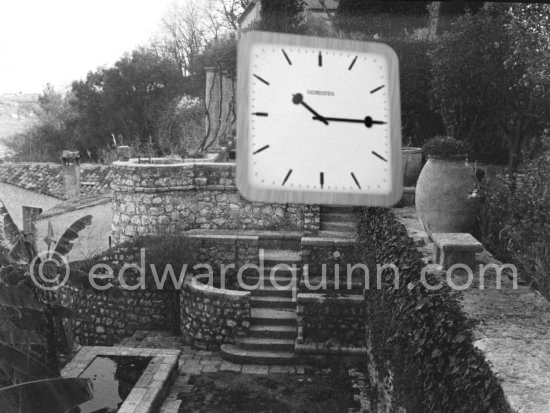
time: 10.15
